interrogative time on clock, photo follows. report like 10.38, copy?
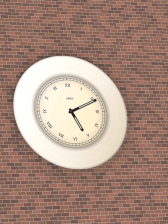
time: 5.11
